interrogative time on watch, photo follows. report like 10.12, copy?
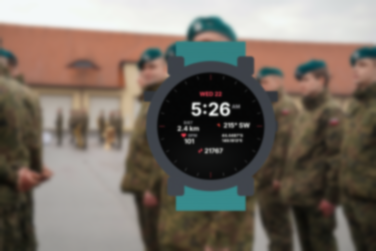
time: 5.26
